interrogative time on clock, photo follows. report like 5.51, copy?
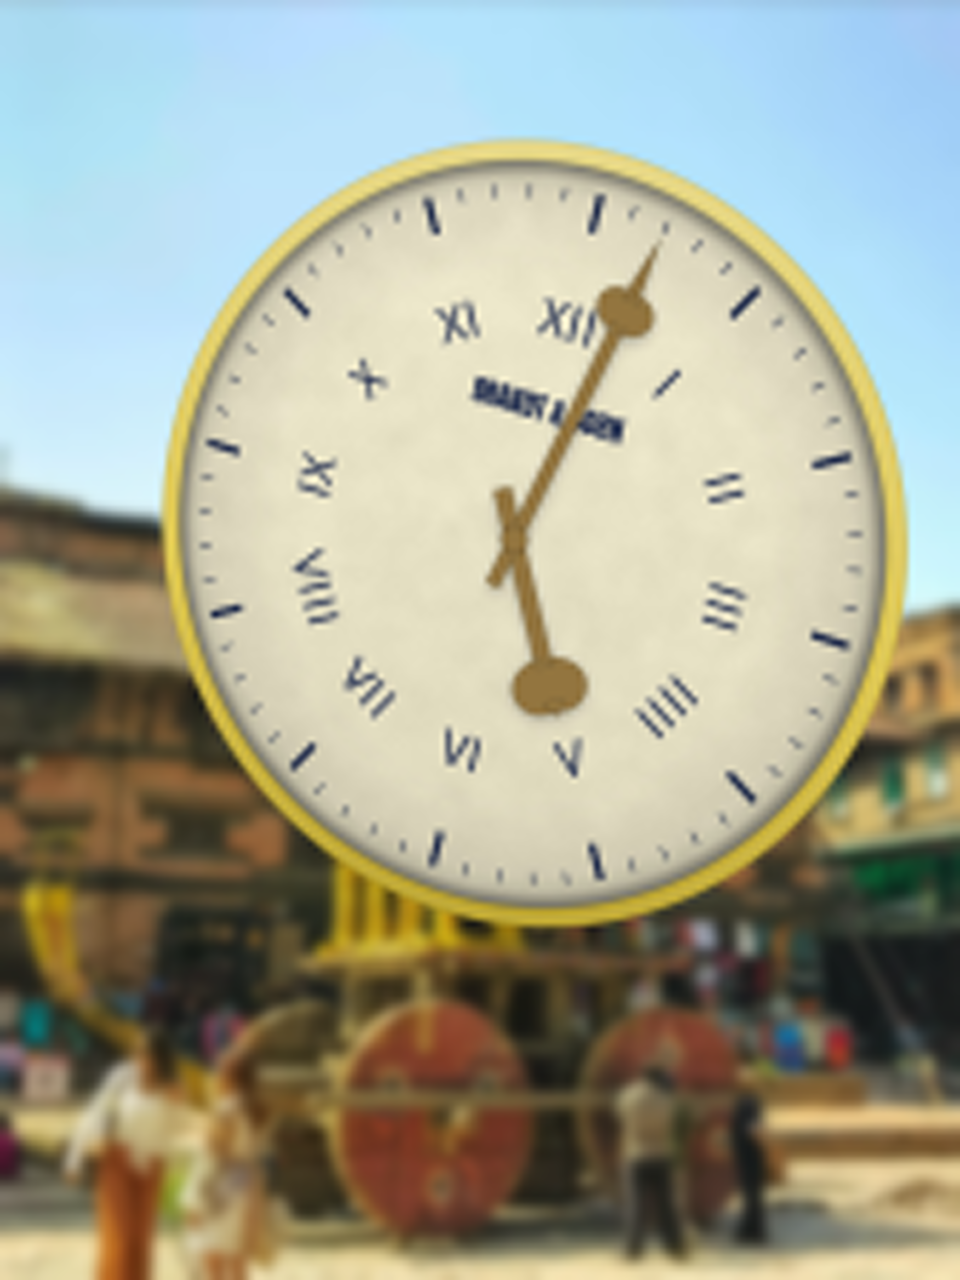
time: 5.02
